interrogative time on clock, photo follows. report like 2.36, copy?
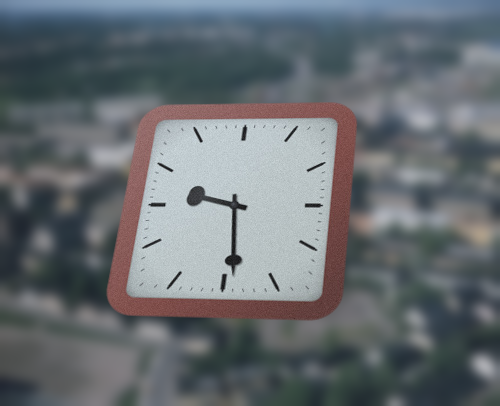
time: 9.29
